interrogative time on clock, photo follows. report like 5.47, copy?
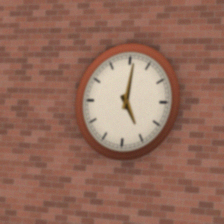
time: 5.01
